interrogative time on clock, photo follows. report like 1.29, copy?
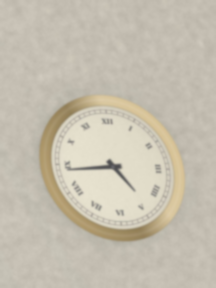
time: 4.44
